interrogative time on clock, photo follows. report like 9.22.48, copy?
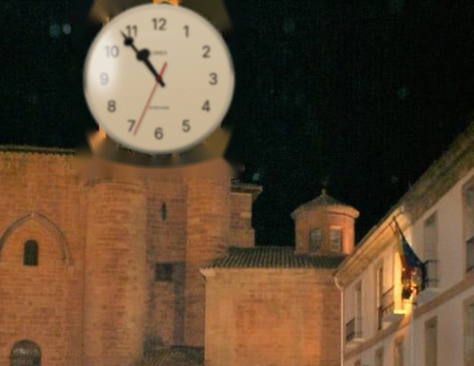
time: 10.53.34
